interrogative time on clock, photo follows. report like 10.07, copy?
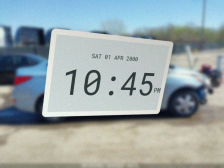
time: 10.45
